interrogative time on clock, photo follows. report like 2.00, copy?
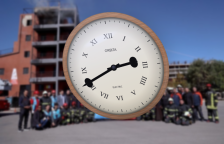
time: 2.41
